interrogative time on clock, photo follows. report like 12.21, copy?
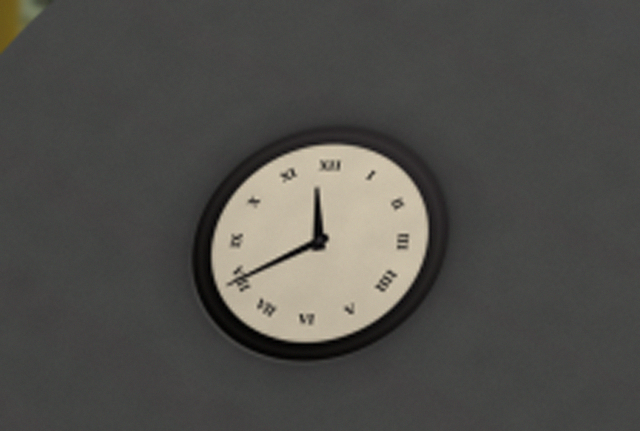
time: 11.40
